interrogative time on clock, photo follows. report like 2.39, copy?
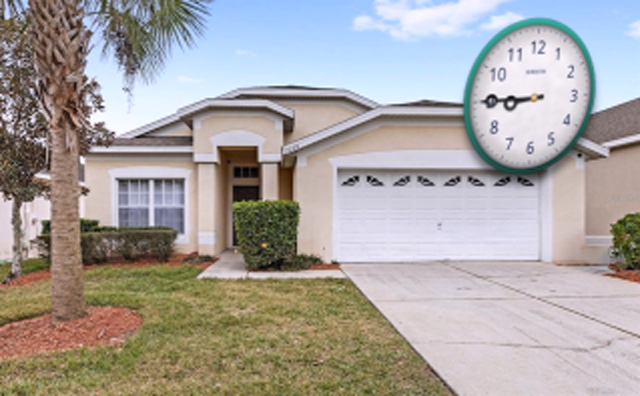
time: 8.45
